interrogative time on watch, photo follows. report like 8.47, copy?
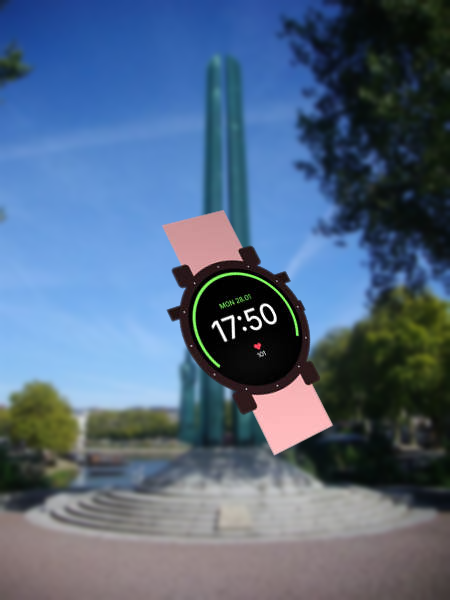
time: 17.50
